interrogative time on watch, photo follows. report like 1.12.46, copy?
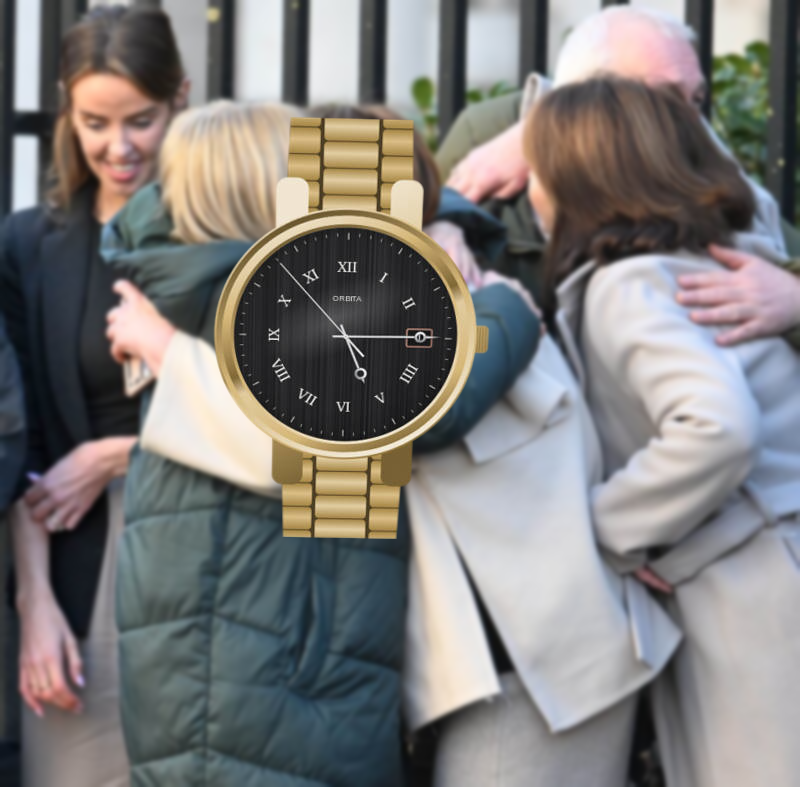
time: 5.14.53
